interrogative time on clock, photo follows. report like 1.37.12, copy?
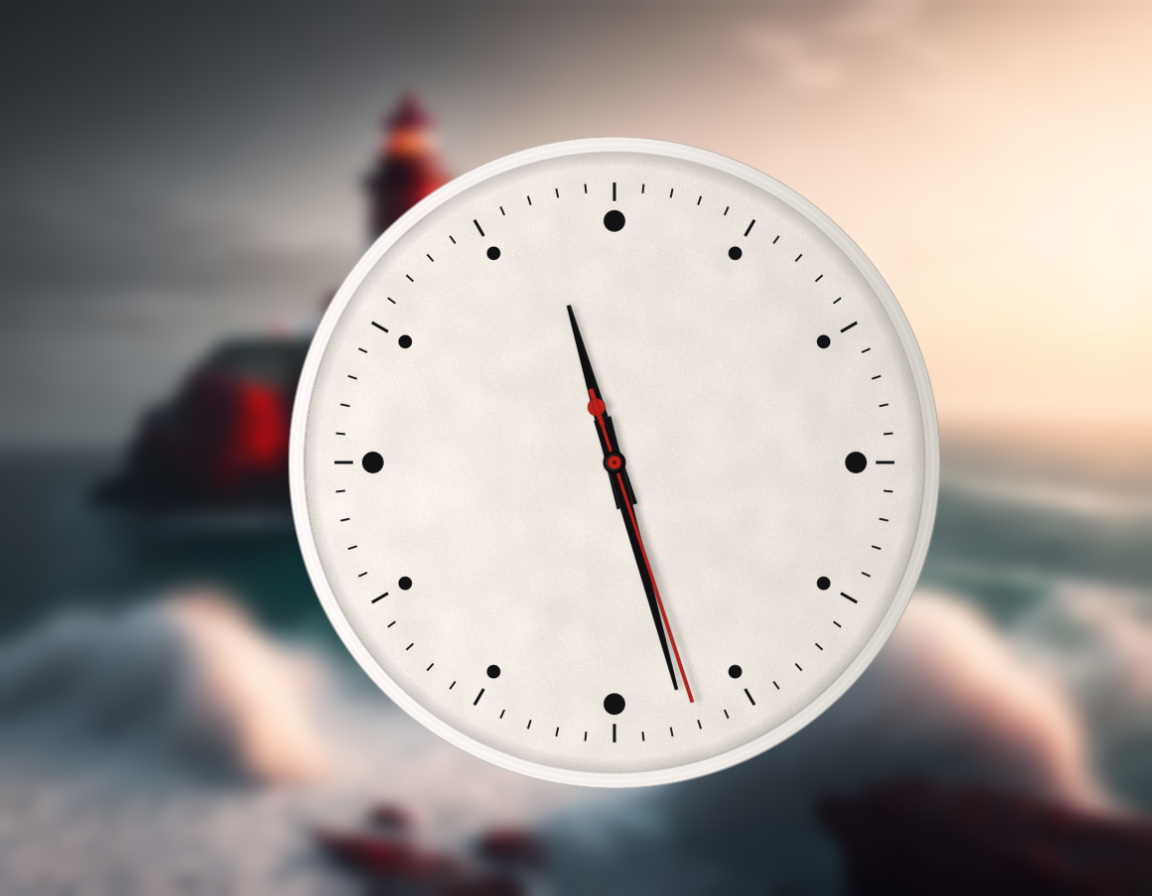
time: 11.27.27
